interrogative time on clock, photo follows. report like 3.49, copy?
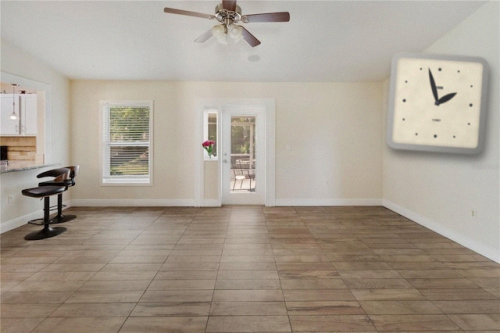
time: 1.57
